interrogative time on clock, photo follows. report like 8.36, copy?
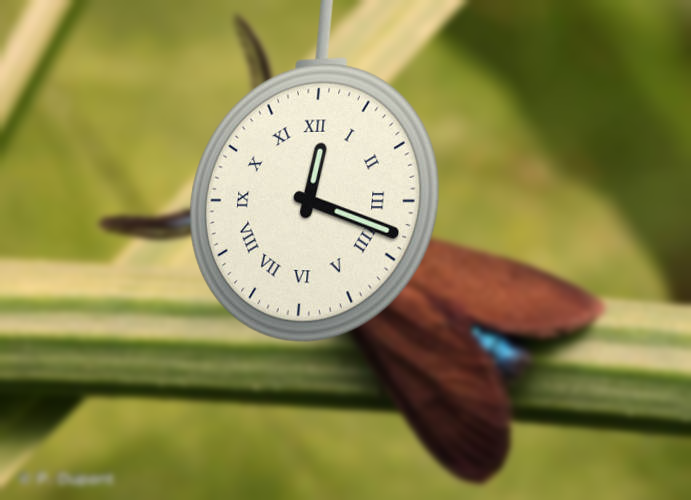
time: 12.18
